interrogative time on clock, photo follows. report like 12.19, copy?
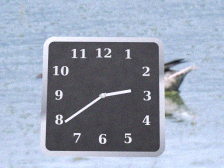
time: 2.39
